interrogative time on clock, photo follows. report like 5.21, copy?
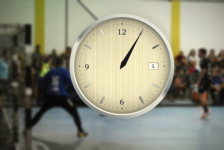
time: 1.05
